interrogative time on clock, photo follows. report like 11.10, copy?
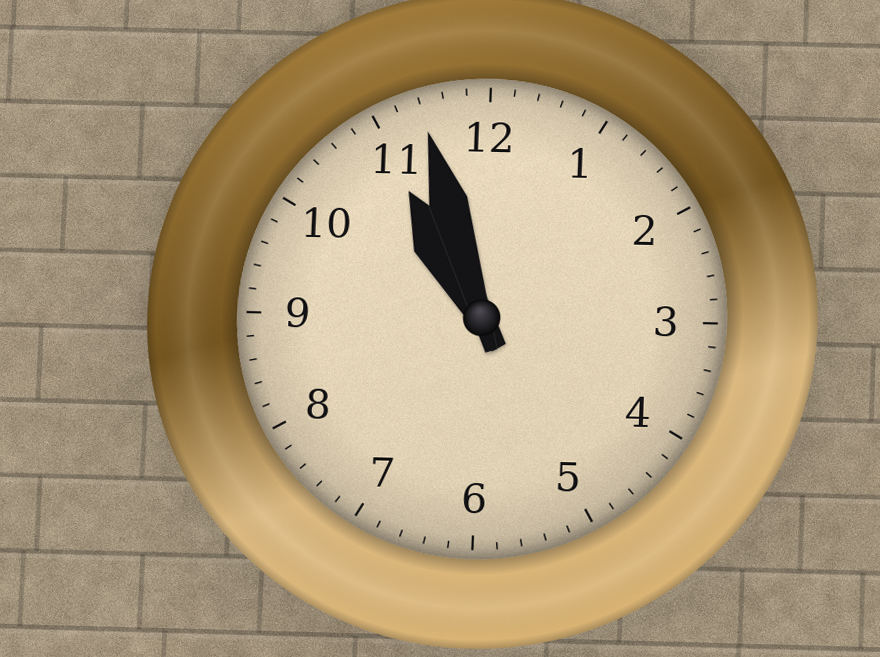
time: 10.57
